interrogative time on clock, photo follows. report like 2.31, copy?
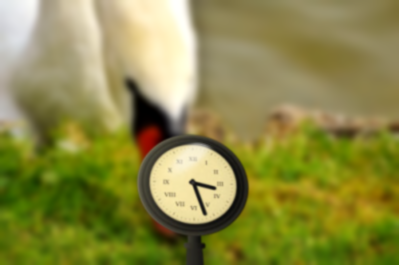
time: 3.27
